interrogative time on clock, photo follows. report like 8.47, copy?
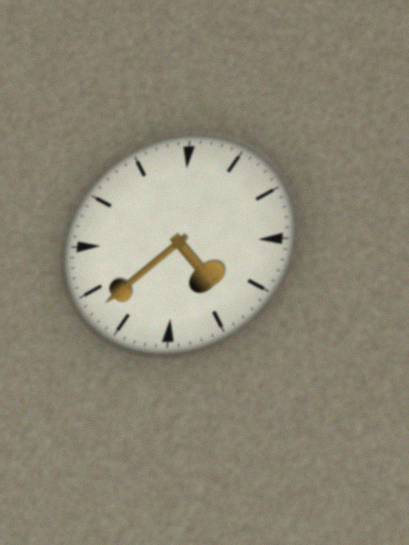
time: 4.38
